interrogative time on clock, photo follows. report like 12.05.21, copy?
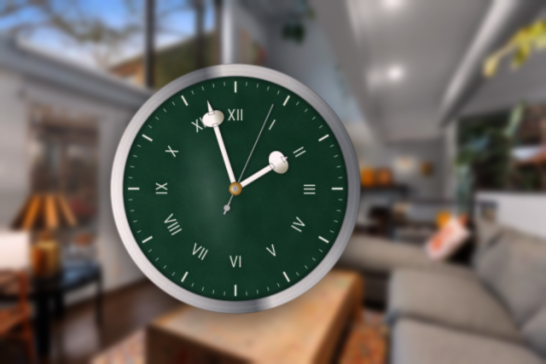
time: 1.57.04
